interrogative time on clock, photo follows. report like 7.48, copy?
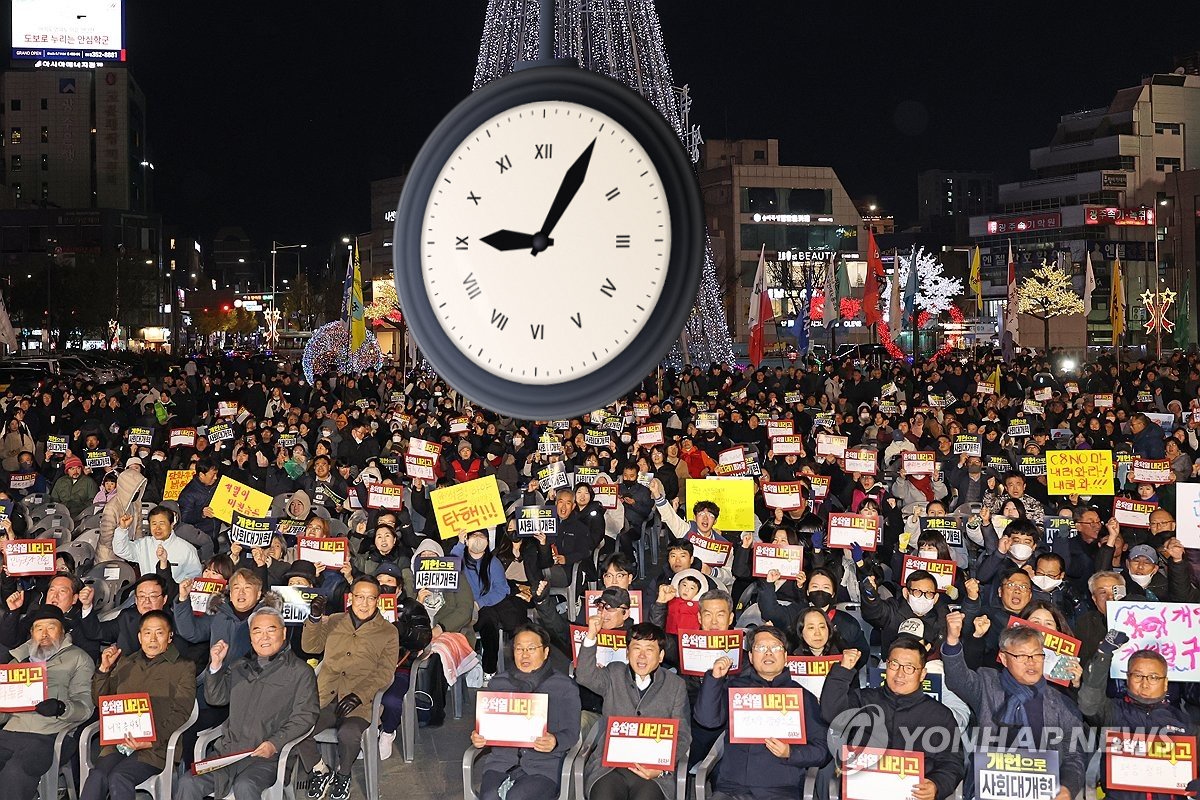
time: 9.05
